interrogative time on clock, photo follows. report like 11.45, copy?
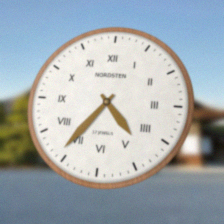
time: 4.36
